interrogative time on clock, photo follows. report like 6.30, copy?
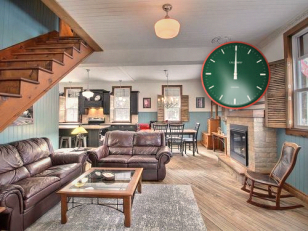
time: 12.00
